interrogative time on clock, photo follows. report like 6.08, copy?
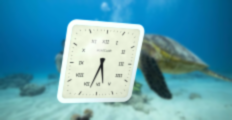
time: 5.33
